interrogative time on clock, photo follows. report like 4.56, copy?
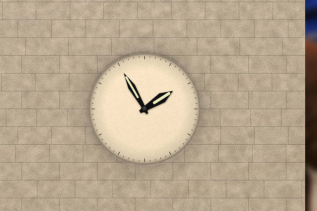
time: 1.55
